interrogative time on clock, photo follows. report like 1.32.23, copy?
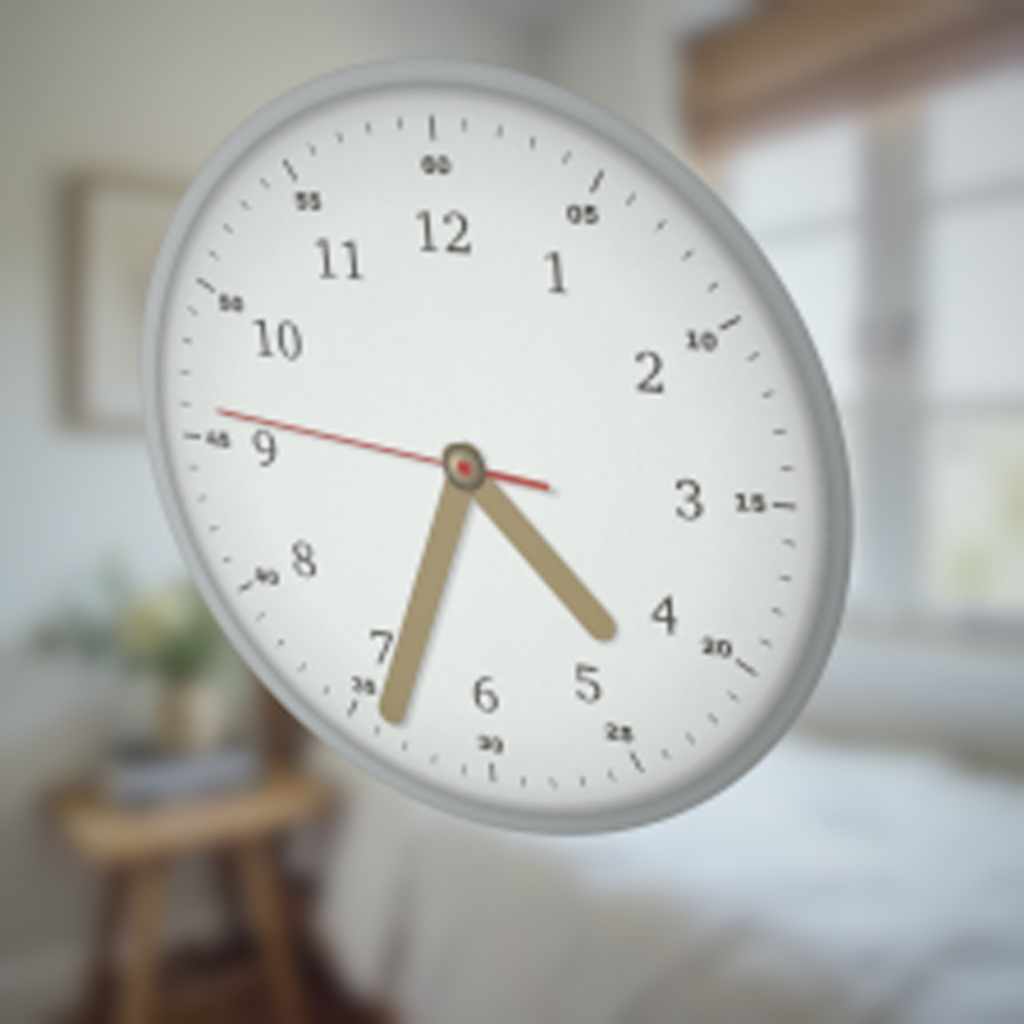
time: 4.33.46
